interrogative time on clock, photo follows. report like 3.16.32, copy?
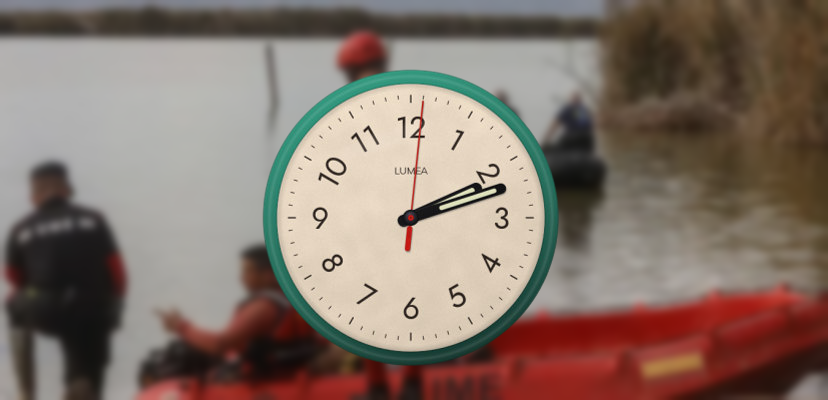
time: 2.12.01
